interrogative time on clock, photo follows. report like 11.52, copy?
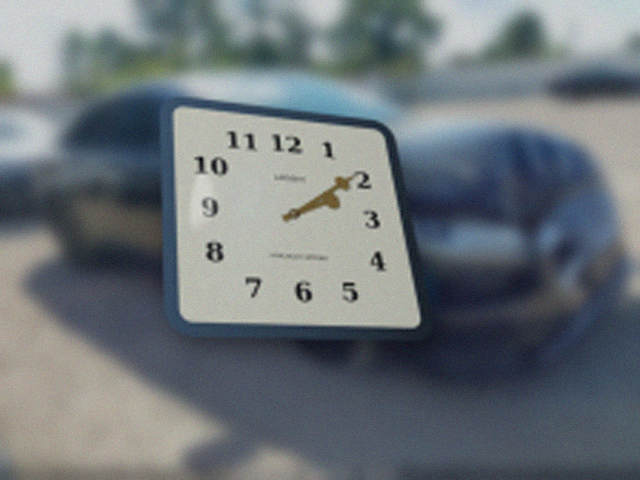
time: 2.09
